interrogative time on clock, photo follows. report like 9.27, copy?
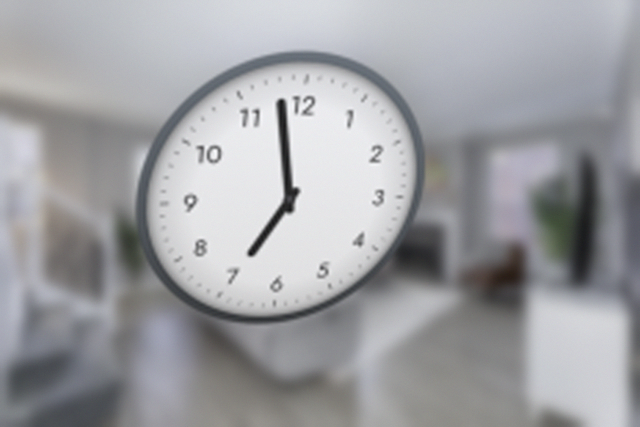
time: 6.58
